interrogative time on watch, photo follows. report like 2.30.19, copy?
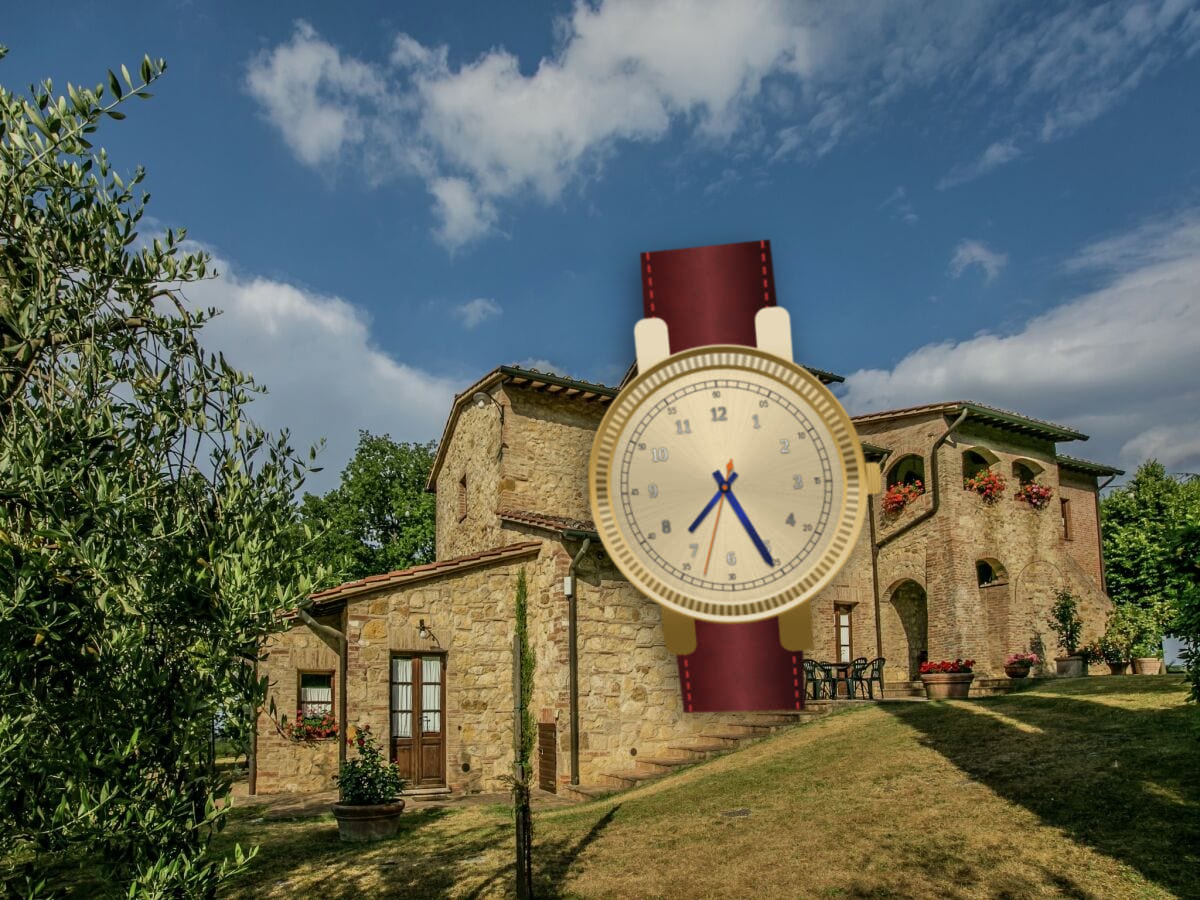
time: 7.25.33
